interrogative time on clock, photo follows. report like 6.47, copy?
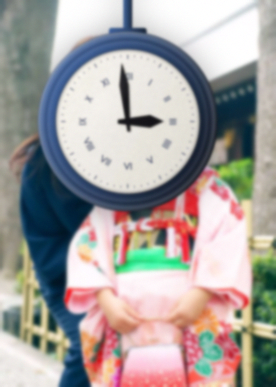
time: 2.59
